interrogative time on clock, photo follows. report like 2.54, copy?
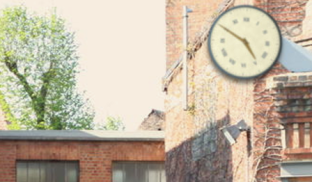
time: 4.50
